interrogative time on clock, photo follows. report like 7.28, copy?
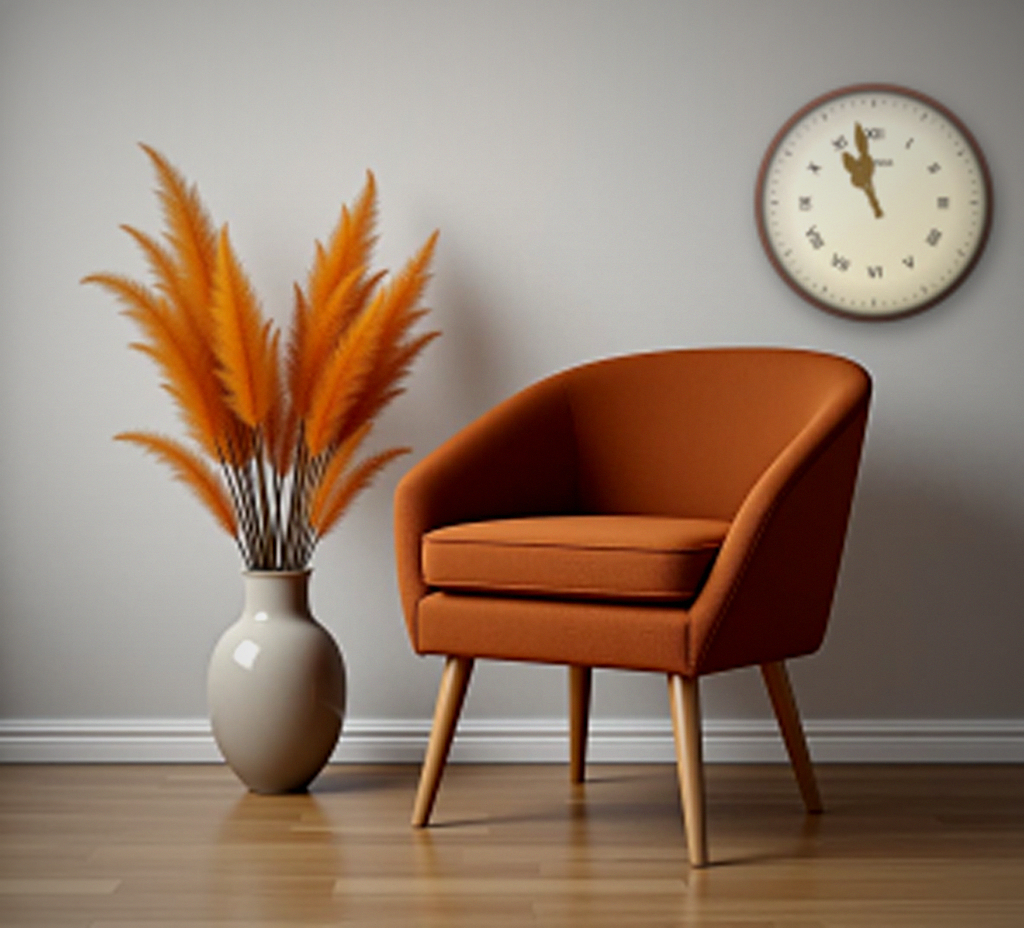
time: 10.58
